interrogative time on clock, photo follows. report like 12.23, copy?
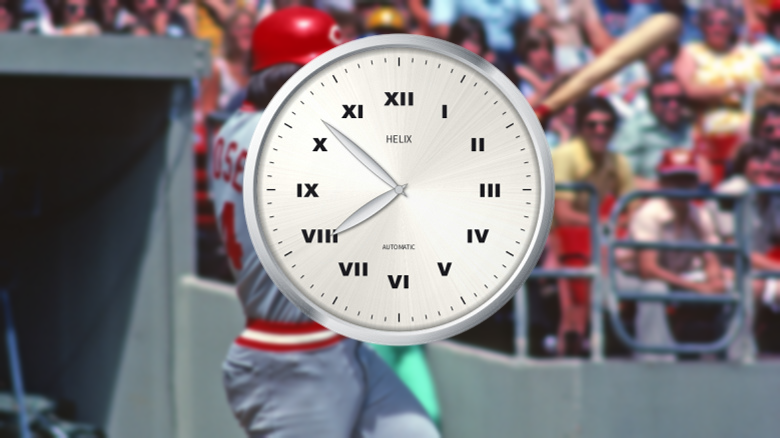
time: 7.52
